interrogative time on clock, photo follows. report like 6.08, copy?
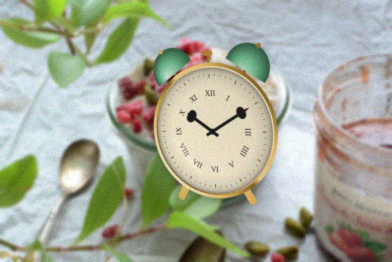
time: 10.10
